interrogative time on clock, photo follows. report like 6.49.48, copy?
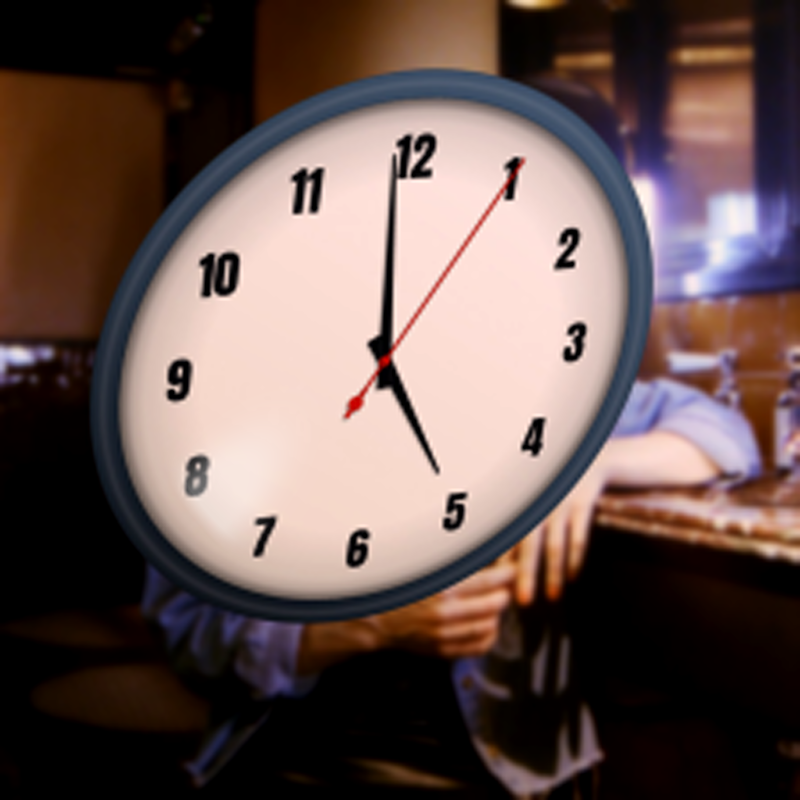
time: 4.59.05
